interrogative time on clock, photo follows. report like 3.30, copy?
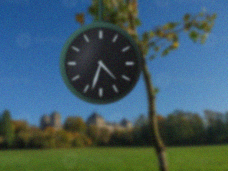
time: 4.33
